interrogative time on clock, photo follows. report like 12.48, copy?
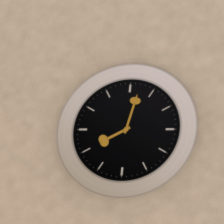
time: 8.02
